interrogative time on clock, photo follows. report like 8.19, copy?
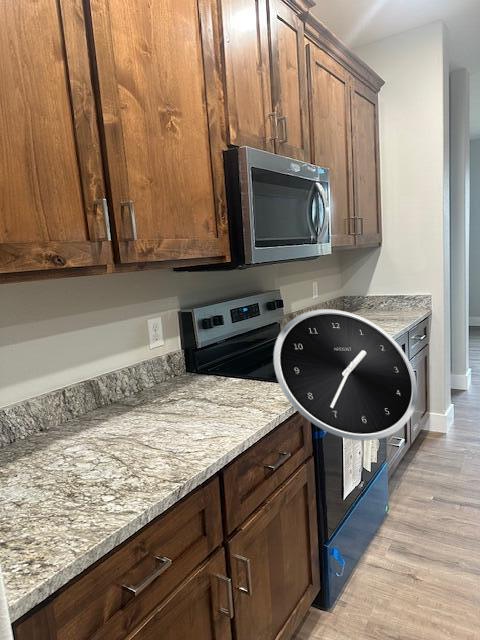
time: 1.36
